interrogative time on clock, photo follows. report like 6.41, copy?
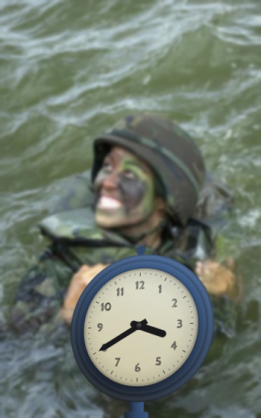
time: 3.40
